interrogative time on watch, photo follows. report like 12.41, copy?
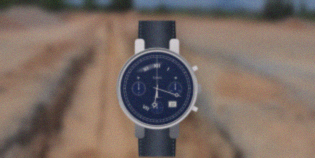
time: 6.18
